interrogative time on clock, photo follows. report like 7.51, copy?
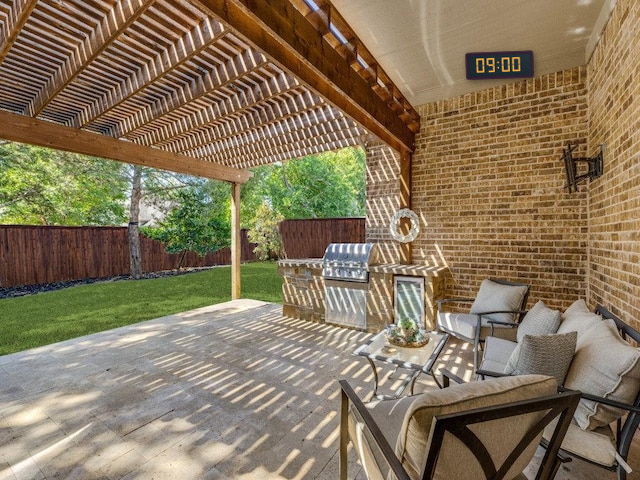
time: 9.00
